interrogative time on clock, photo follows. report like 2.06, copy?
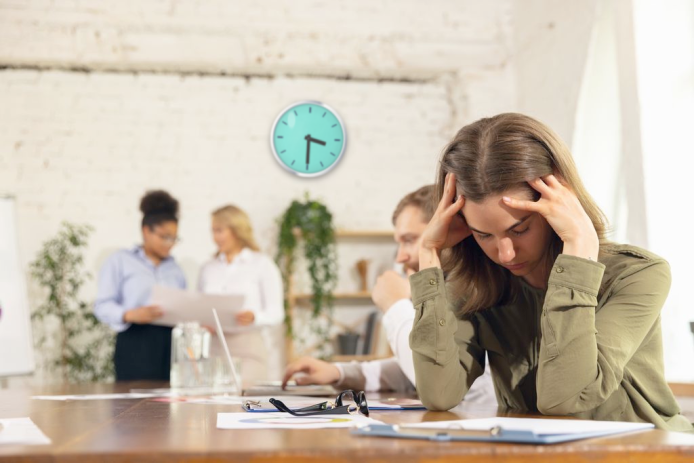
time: 3.30
